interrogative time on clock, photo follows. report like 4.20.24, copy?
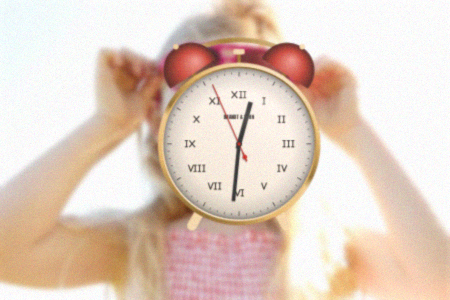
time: 12.30.56
